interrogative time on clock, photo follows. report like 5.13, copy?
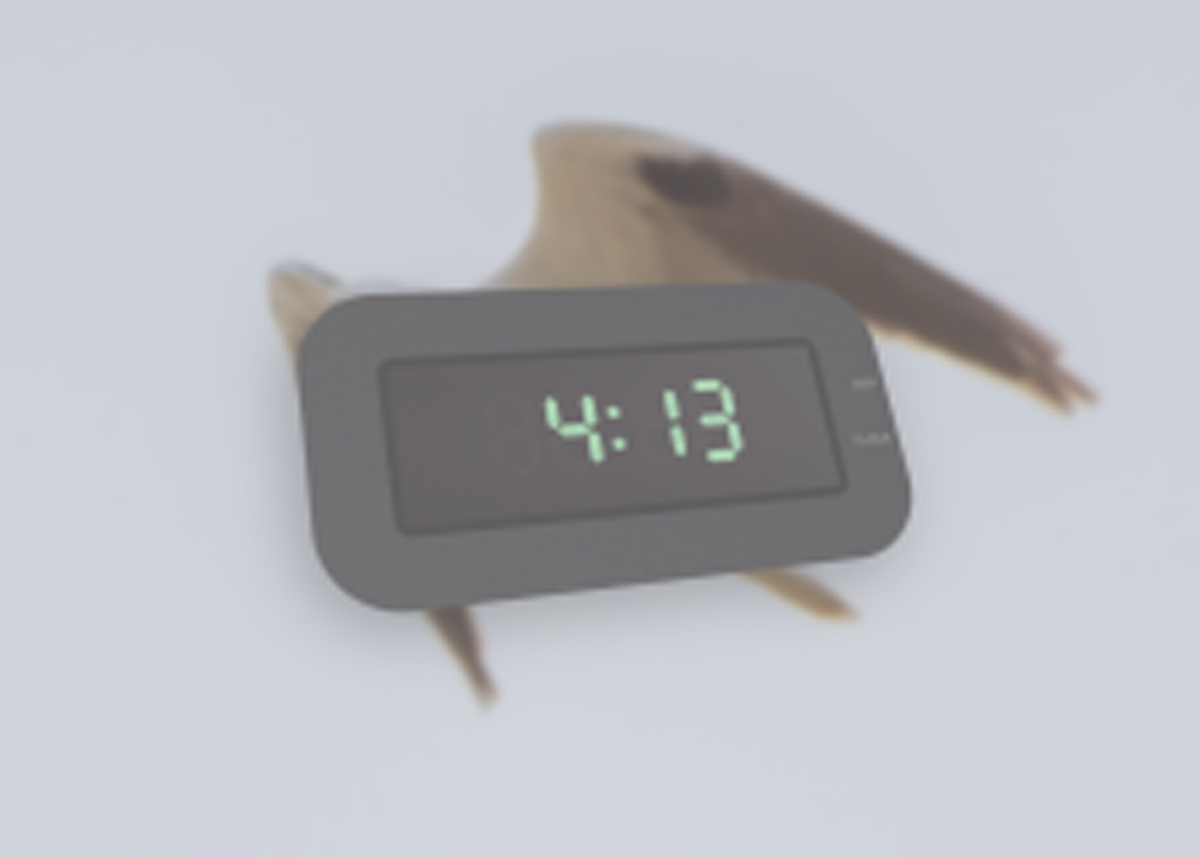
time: 4.13
